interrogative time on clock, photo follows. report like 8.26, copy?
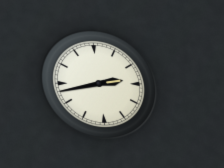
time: 2.43
